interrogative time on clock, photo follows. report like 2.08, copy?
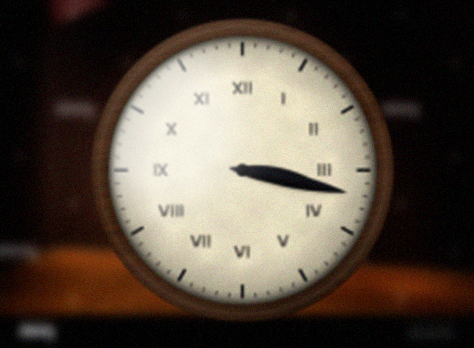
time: 3.17
